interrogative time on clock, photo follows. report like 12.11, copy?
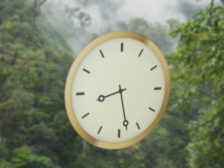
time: 8.28
